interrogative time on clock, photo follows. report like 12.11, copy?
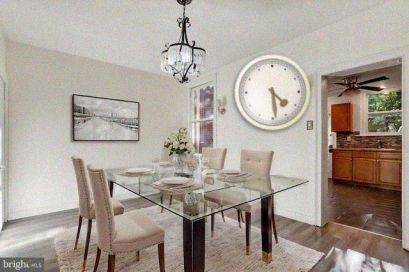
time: 4.29
